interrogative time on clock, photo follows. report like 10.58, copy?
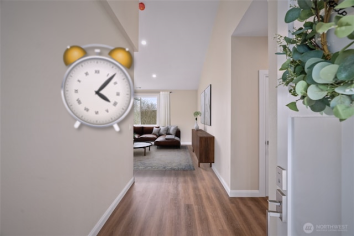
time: 4.07
